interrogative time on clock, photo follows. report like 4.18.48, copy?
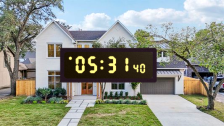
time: 5.31.40
